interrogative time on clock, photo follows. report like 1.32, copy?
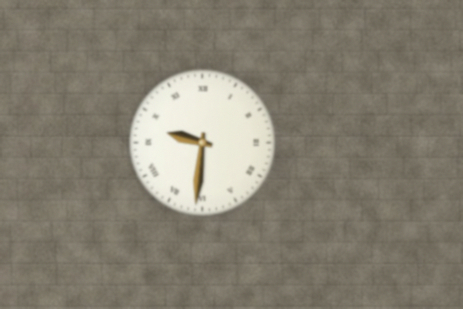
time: 9.31
